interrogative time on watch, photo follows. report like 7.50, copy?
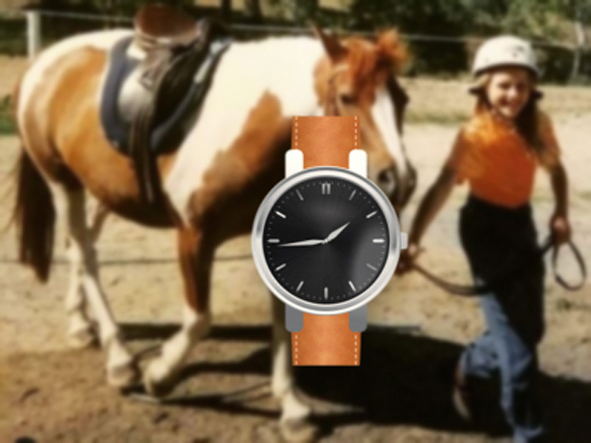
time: 1.44
